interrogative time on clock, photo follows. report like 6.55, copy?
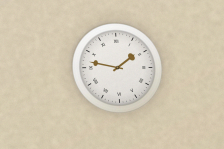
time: 1.47
